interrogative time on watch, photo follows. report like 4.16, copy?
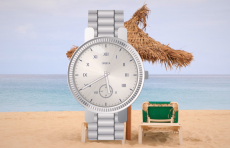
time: 5.40
